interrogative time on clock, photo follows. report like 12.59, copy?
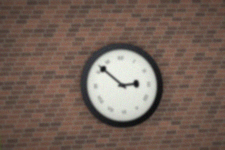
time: 2.52
